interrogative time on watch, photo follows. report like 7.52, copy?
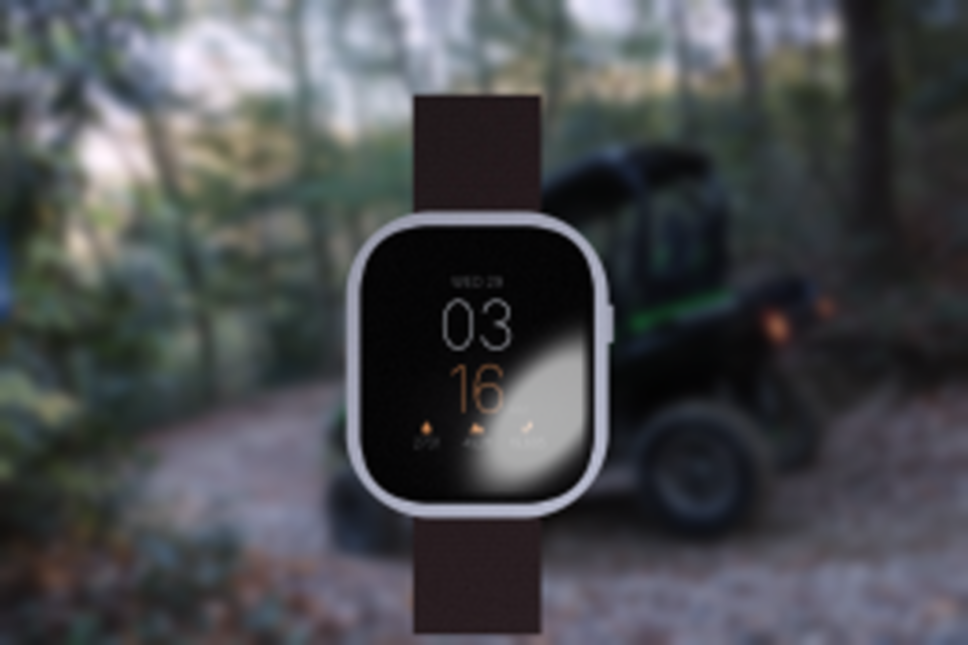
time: 3.16
